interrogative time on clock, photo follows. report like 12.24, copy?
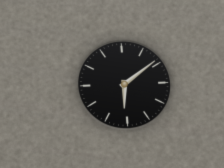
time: 6.09
